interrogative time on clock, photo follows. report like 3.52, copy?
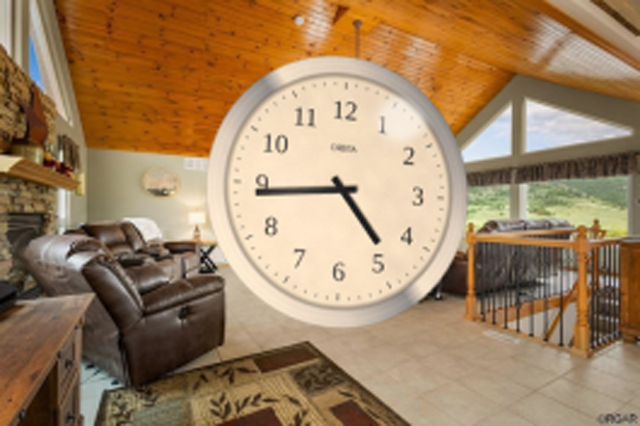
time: 4.44
